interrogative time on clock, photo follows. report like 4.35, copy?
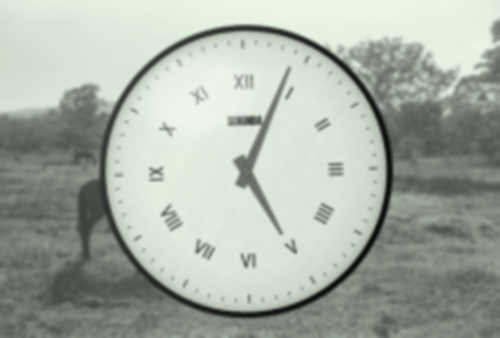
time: 5.04
